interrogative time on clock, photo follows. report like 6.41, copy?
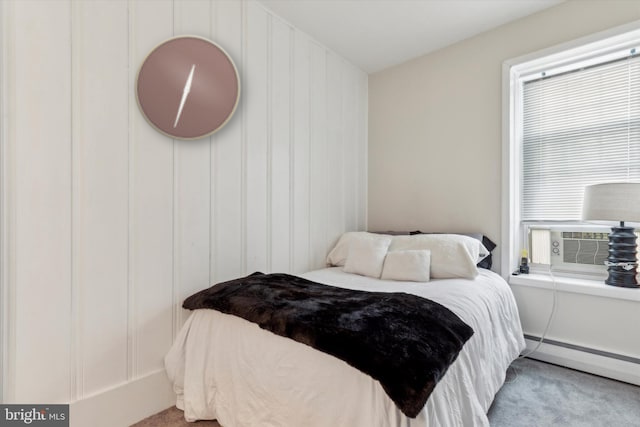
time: 12.33
